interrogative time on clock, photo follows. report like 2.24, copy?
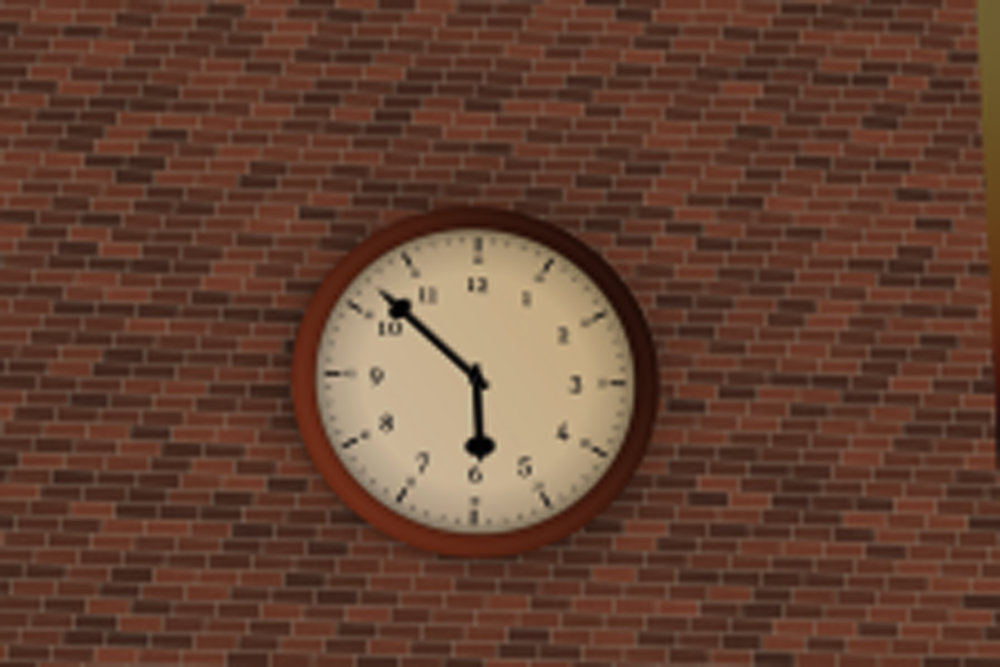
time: 5.52
